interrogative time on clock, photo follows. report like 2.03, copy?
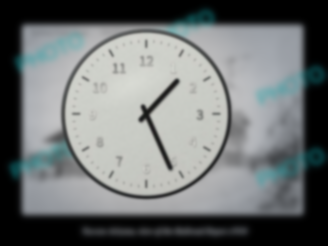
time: 1.26
